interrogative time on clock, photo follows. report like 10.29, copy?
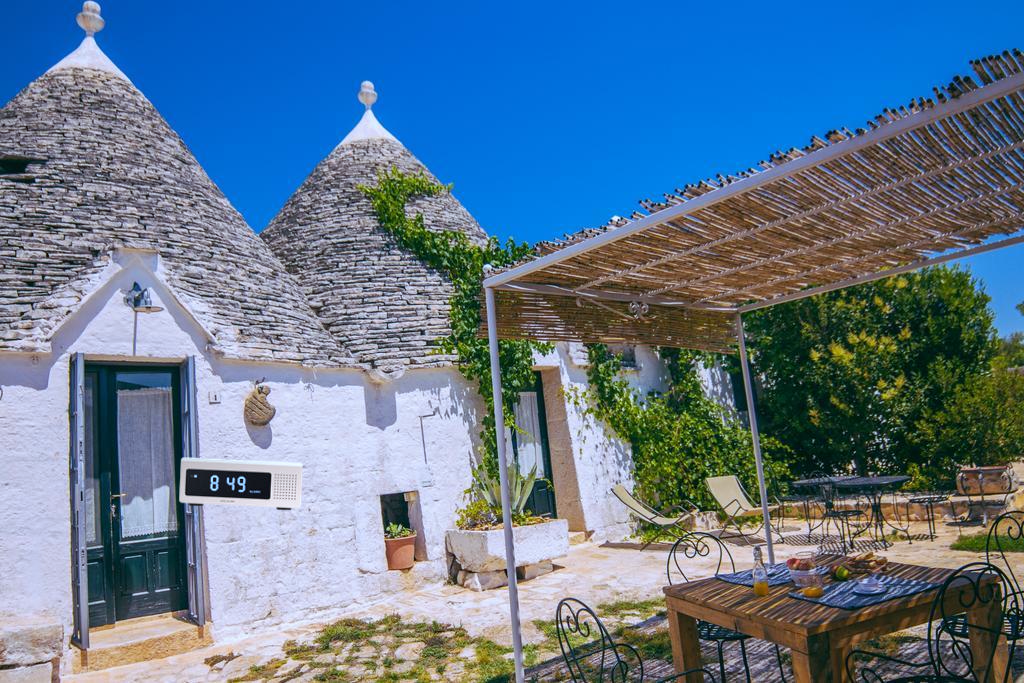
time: 8.49
